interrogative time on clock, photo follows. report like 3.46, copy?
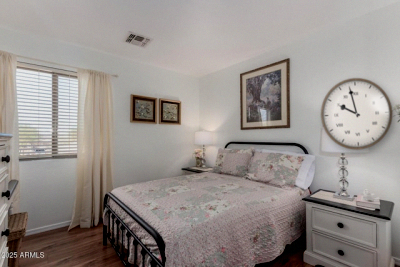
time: 9.58
